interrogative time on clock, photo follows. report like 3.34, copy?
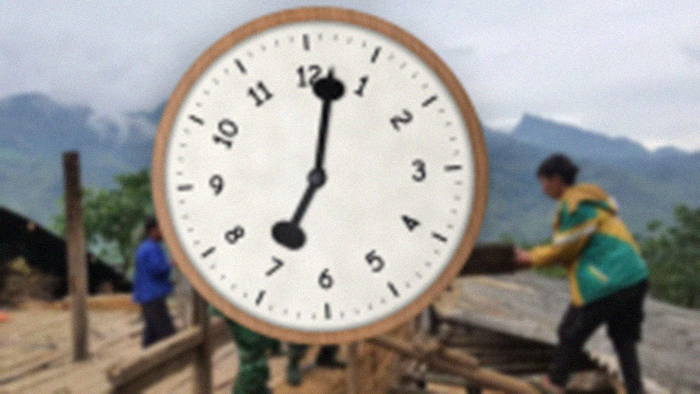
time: 7.02
